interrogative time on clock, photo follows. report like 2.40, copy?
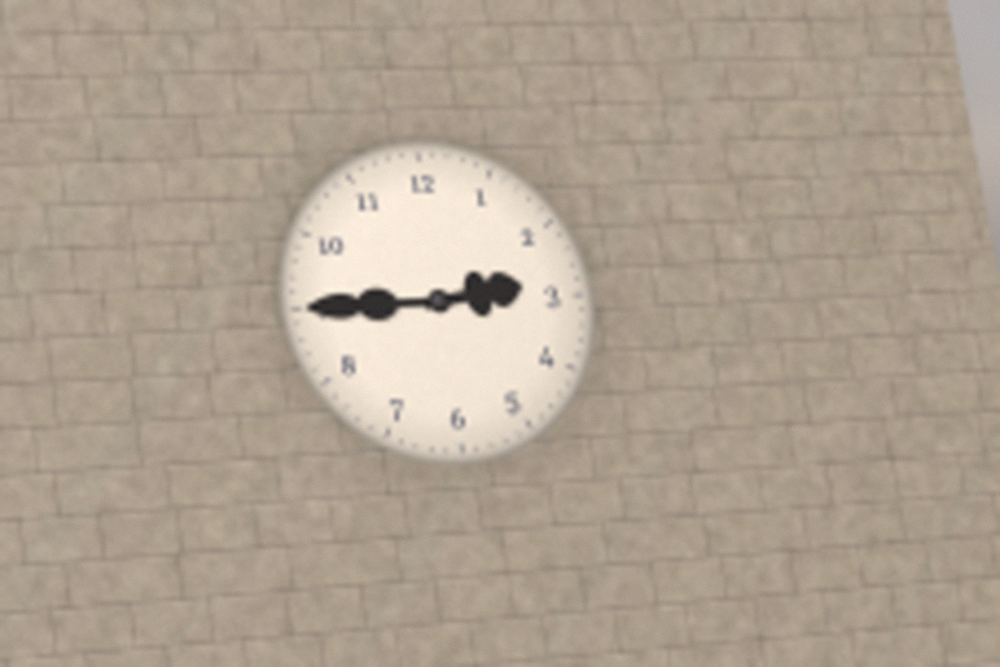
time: 2.45
